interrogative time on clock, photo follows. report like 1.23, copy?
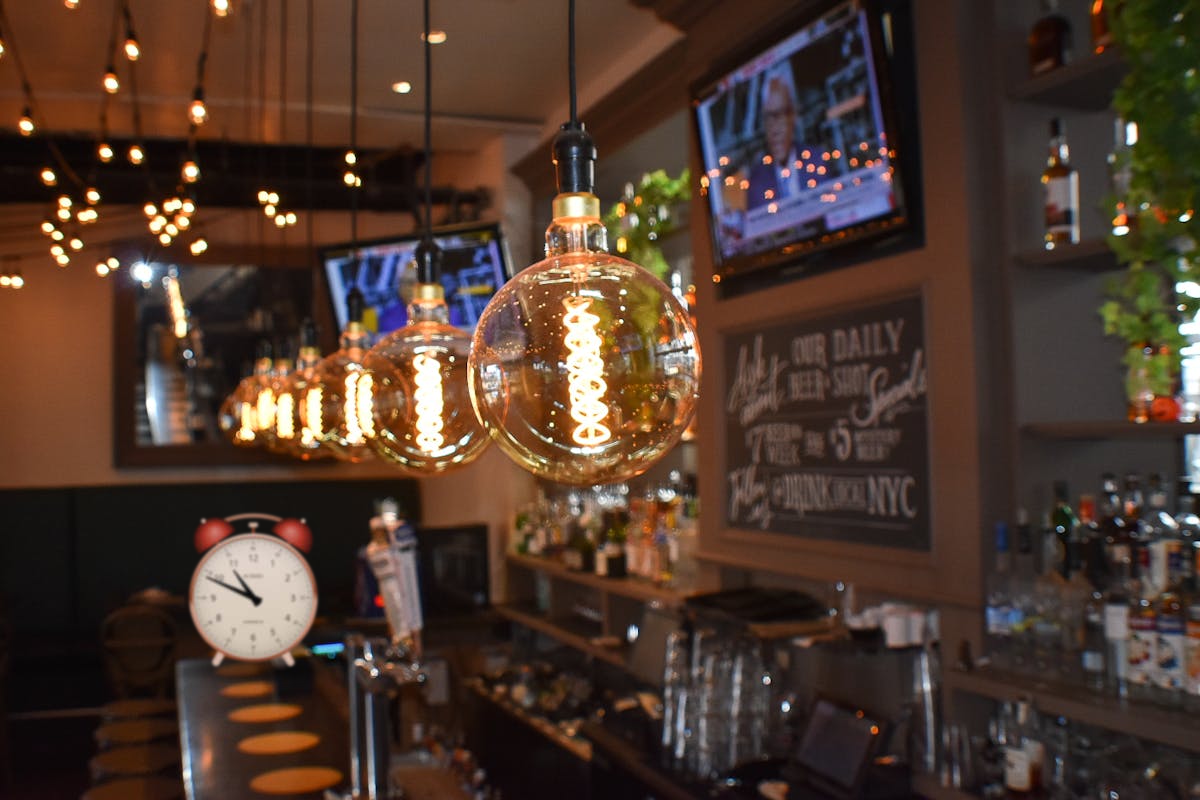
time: 10.49
